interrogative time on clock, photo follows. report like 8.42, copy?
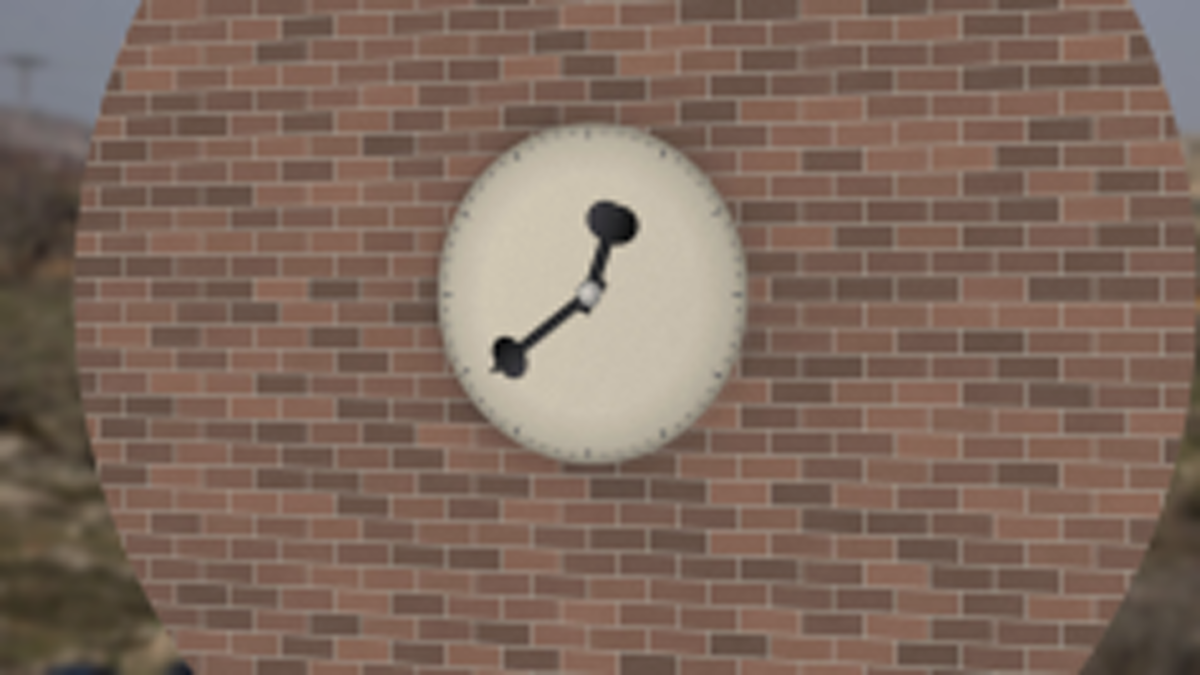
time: 12.39
